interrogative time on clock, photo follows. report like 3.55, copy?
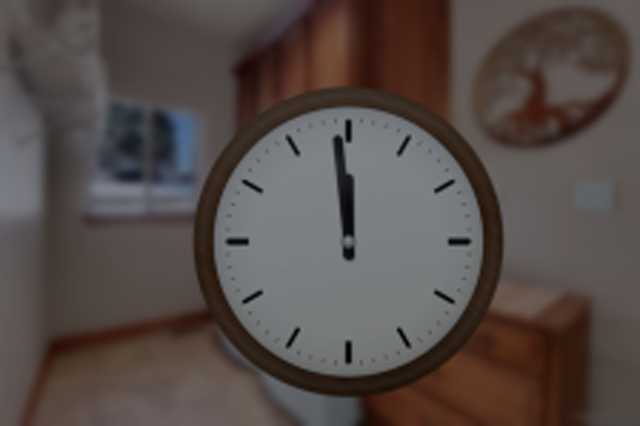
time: 11.59
